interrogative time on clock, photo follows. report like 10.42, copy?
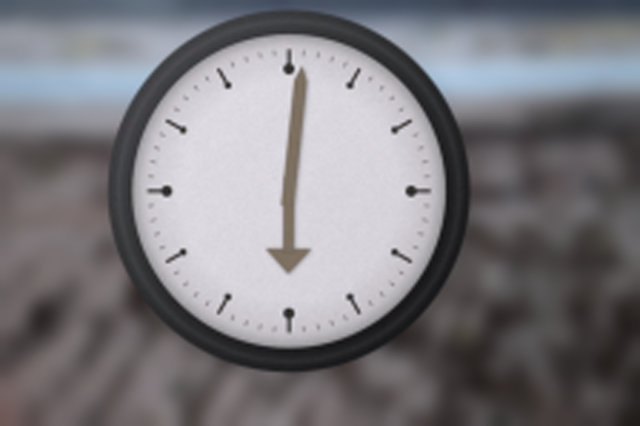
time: 6.01
